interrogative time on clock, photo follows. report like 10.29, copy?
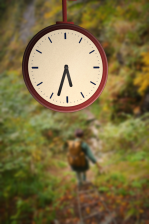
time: 5.33
